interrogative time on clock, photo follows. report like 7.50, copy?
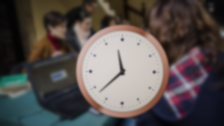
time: 11.38
